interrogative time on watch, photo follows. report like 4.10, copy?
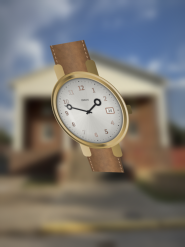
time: 1.48
